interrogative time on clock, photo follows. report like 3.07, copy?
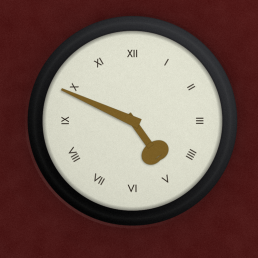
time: 4.49
